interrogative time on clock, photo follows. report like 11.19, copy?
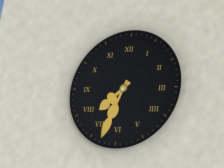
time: 7.33
